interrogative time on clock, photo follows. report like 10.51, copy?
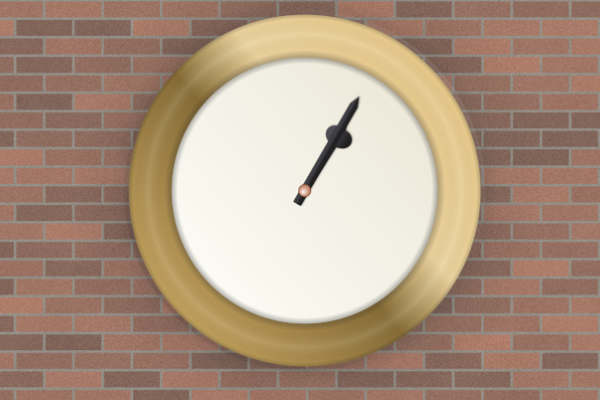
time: 1.05
